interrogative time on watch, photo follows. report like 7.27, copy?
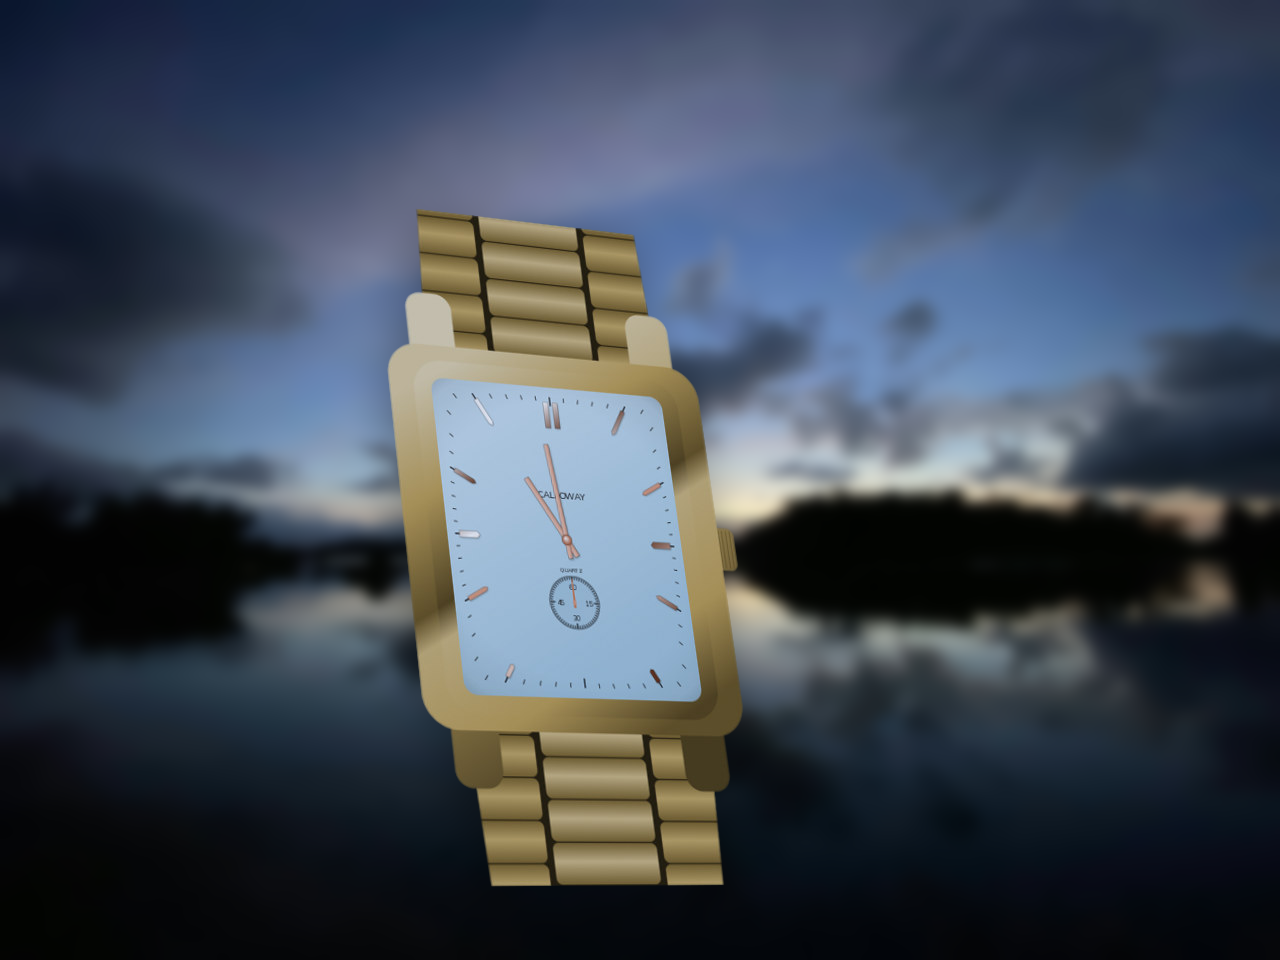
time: 10.59
